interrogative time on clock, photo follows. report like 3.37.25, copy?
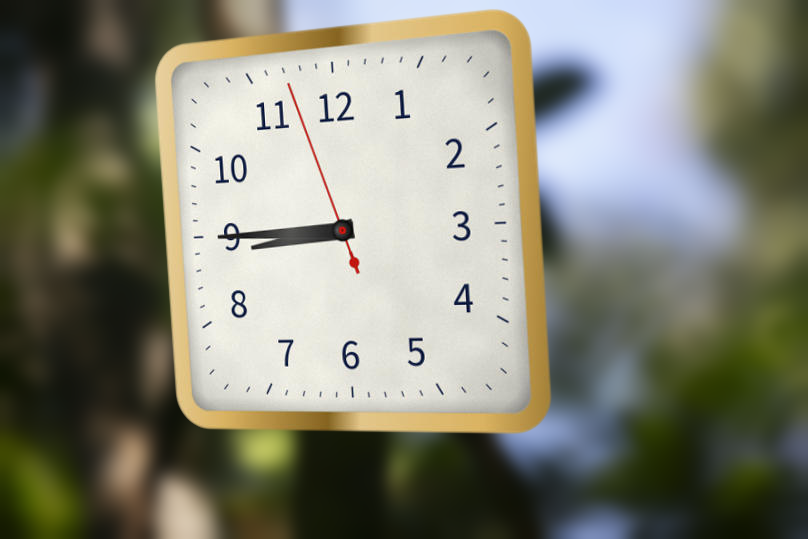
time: 8.44.57
